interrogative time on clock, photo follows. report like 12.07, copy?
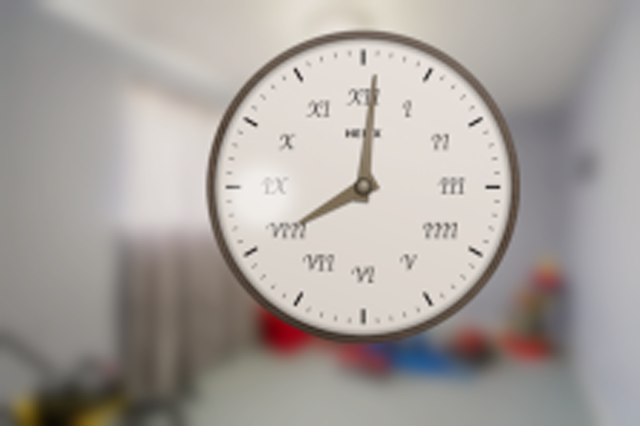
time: 8.01
